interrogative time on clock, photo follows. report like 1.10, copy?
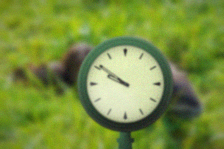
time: 9.51
